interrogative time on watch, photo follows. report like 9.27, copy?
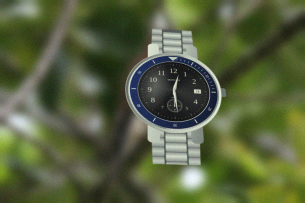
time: 12.29
